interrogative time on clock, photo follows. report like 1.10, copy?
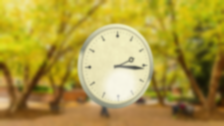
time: 2.16
